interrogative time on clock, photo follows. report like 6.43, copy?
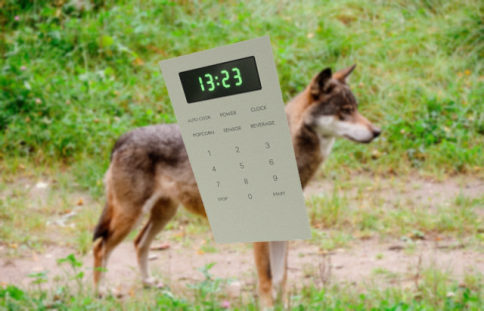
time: 13.23
